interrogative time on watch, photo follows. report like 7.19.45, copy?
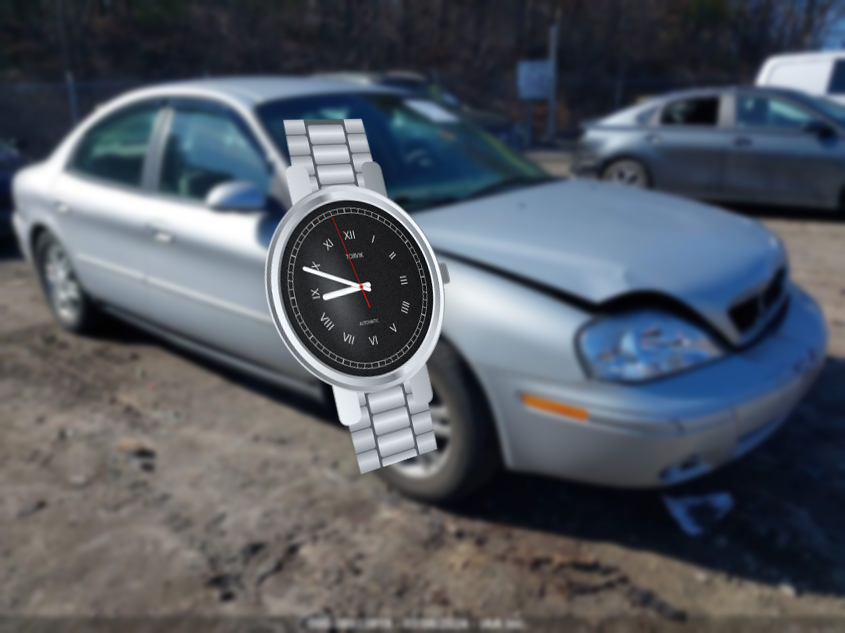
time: 8.48.58
